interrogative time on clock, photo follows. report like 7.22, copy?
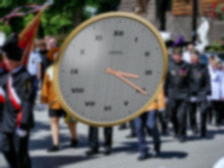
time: 3.20
